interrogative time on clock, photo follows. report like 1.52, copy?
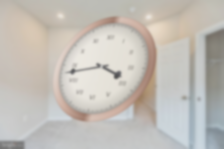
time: 3.43
